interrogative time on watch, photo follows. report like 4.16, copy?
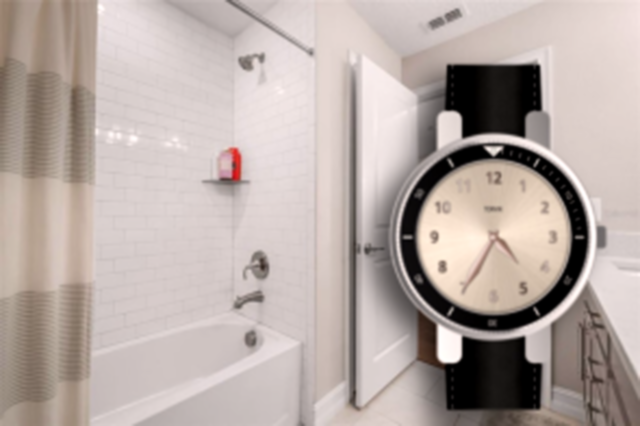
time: 4.35
